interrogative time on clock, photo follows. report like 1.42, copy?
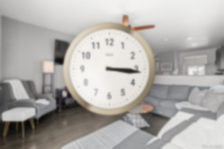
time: 3.16
